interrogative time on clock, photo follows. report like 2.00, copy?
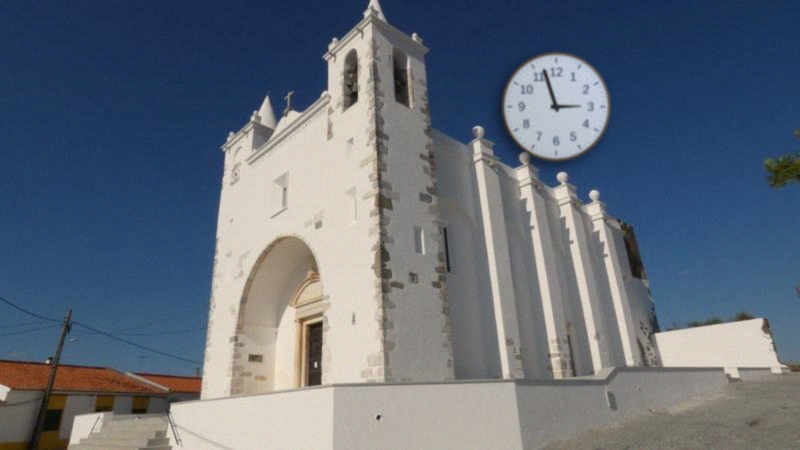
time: 2.57
